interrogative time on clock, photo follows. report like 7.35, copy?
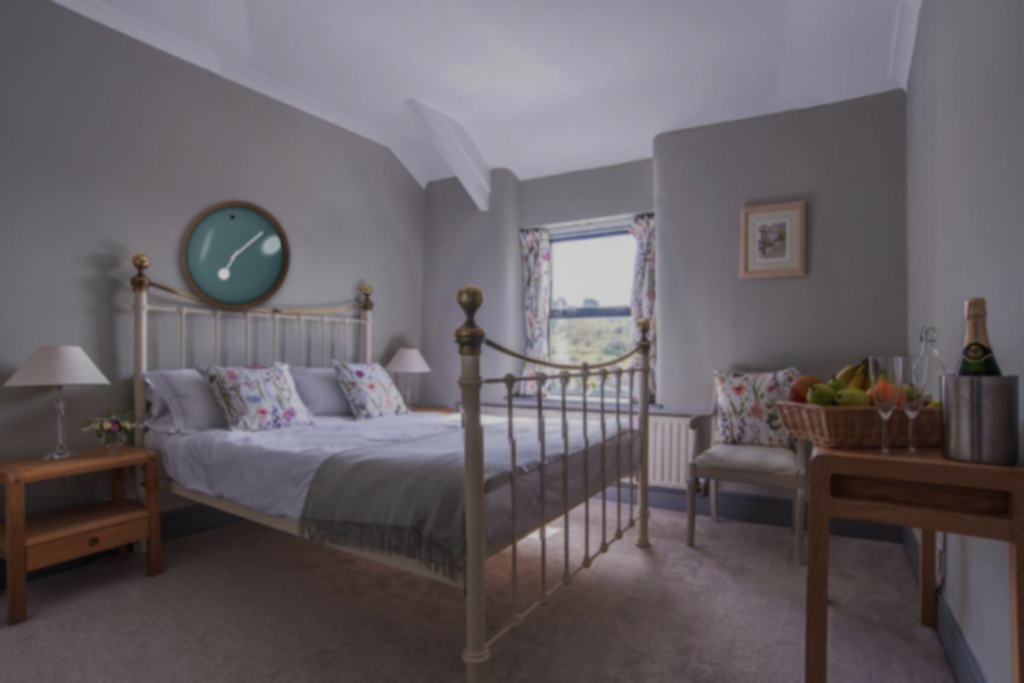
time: 7.09
